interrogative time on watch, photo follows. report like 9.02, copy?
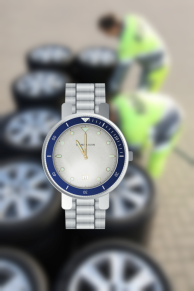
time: 11.00
